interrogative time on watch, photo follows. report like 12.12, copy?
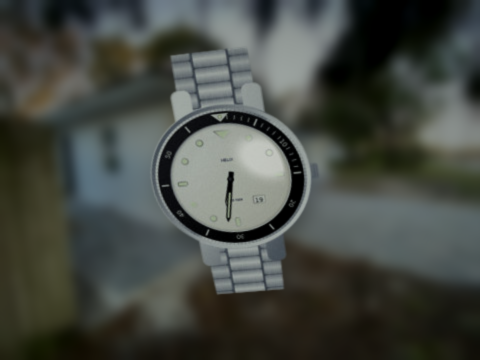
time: 6.32
